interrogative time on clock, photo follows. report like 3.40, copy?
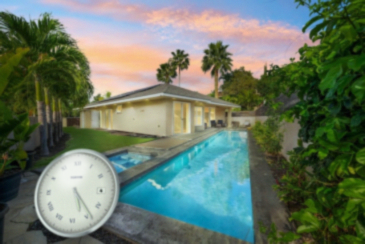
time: 5.24
